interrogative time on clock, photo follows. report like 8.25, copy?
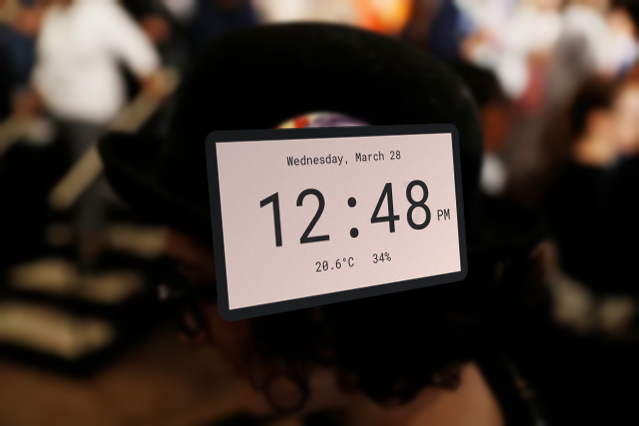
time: 12.48
